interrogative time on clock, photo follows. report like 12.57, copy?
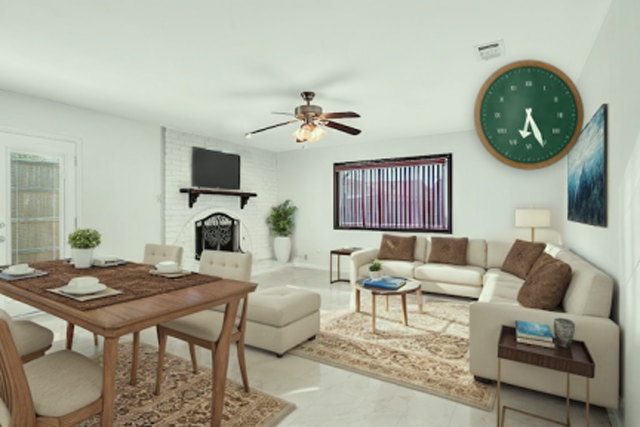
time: 6.26
